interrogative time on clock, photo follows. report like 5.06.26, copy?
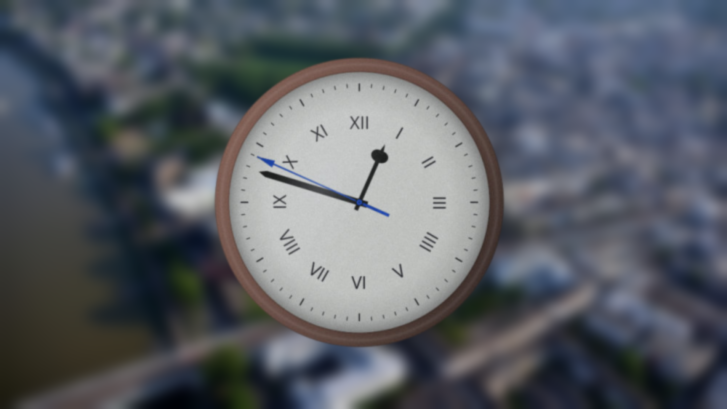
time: 12.47.49
